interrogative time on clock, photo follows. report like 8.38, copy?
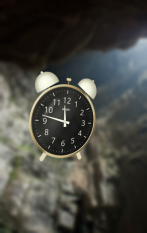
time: 11.47
